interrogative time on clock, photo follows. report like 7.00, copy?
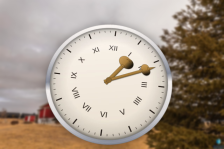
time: 1.11
